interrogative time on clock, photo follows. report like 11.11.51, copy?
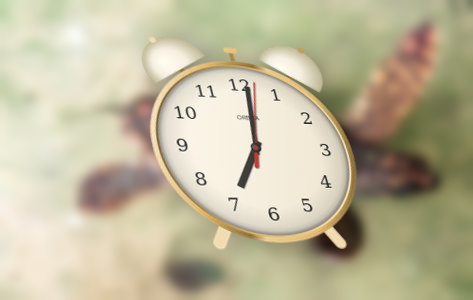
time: 7.01.02
